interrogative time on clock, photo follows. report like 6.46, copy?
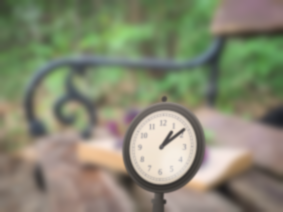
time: 1.09
